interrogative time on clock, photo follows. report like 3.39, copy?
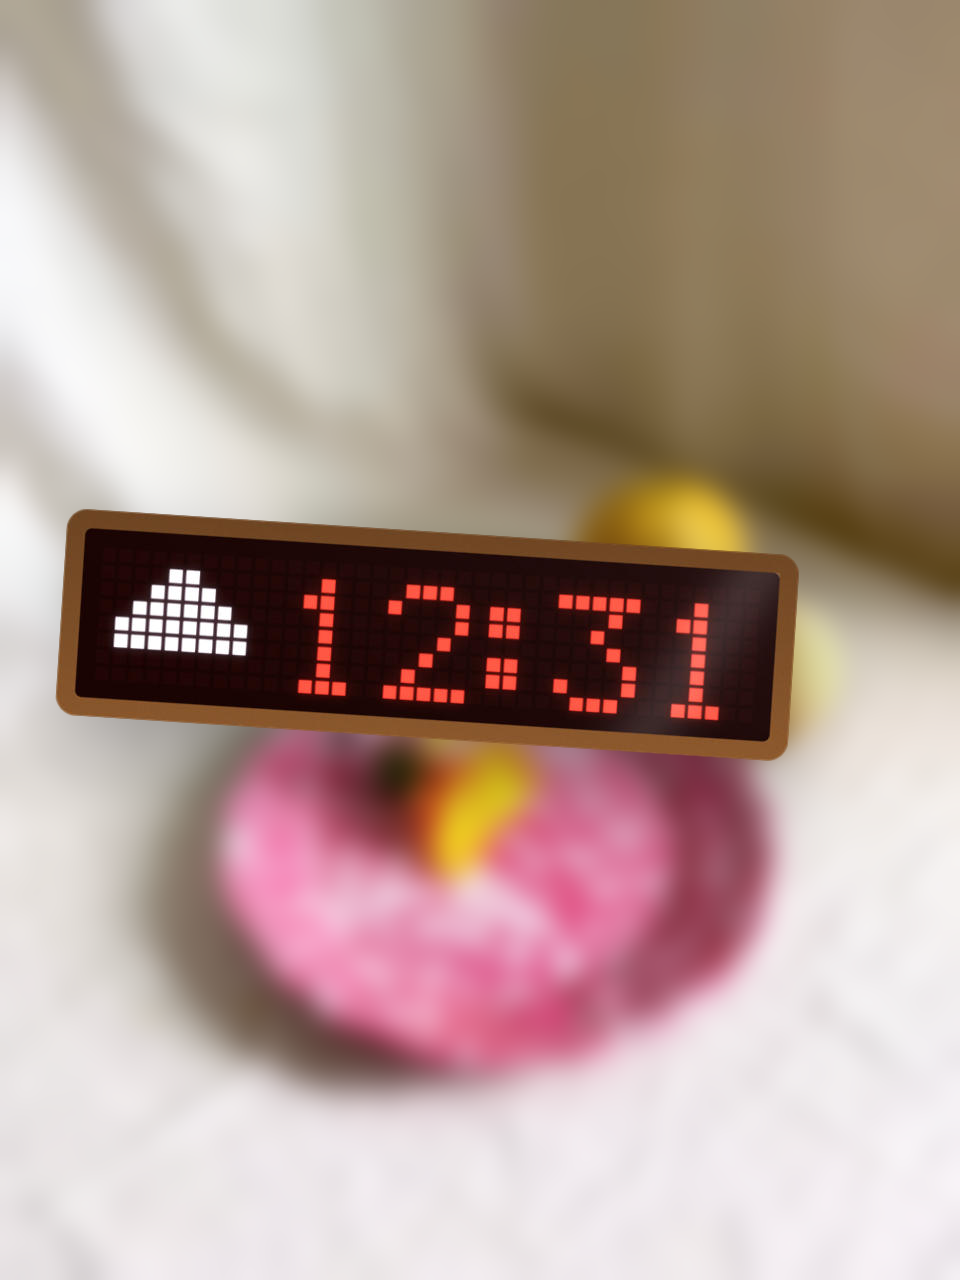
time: 12.31
